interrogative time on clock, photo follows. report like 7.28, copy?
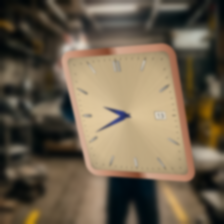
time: 9.41
